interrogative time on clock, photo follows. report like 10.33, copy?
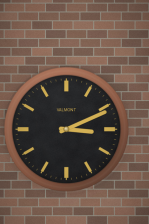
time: 3.11
